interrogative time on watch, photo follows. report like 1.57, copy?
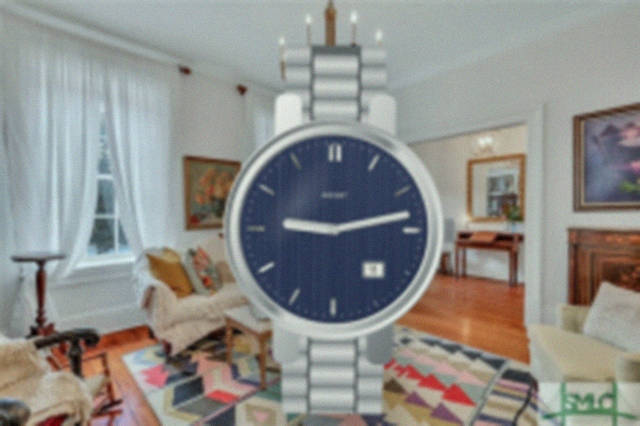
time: 9.13
